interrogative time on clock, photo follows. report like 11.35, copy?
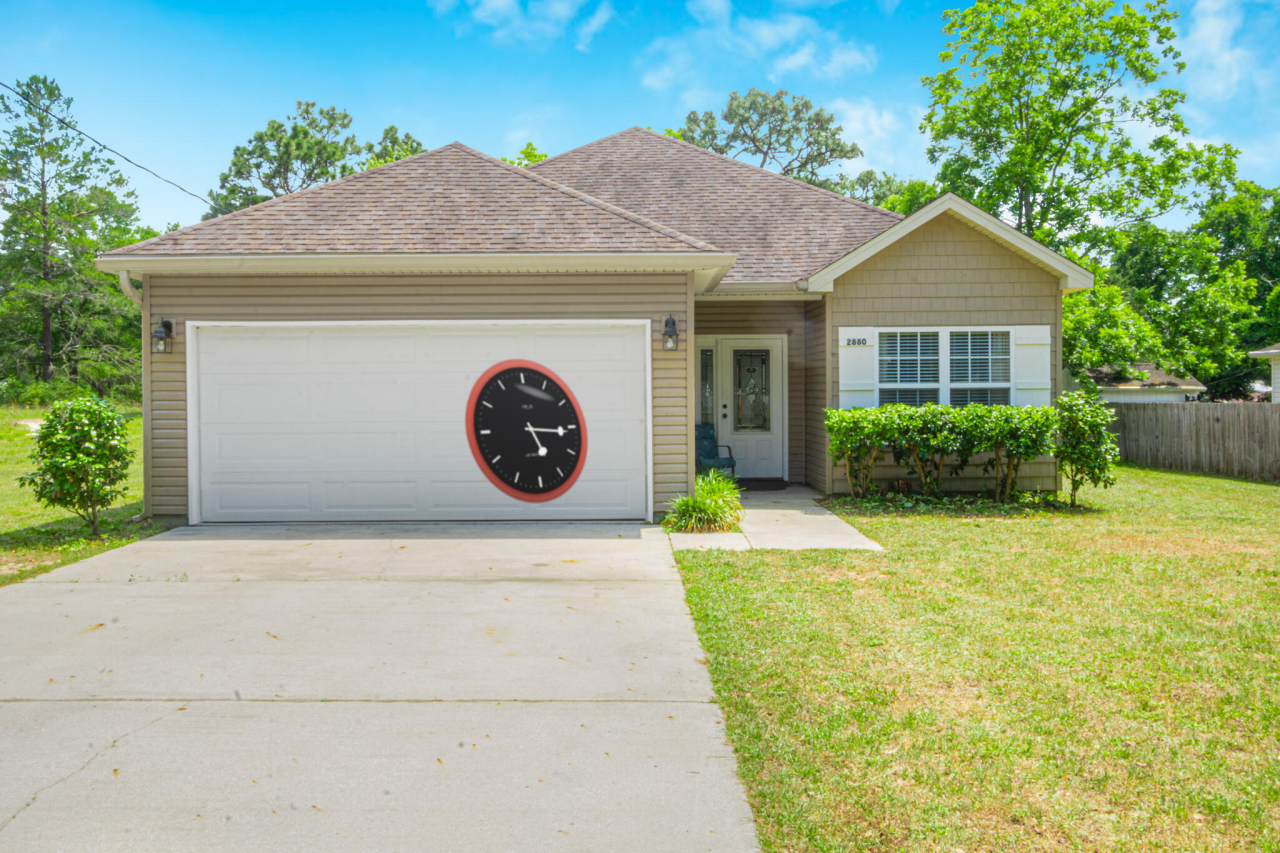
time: 5.16
